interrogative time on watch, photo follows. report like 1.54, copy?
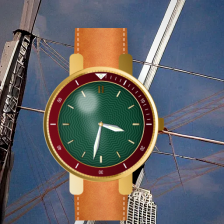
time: 3.32
